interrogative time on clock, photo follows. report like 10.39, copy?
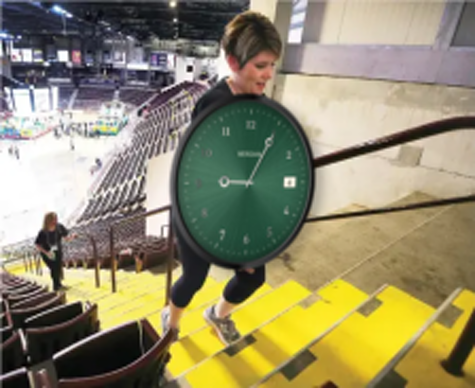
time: 9.05
